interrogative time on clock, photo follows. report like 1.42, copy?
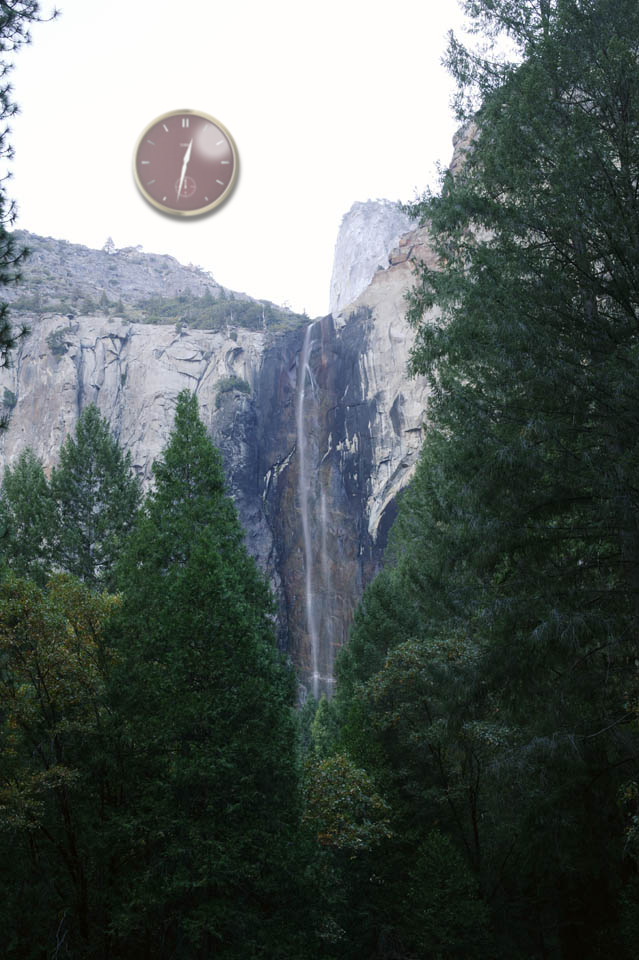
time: 12.32
